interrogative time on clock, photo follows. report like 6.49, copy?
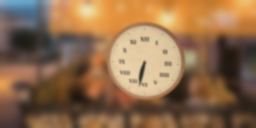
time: 6.32
